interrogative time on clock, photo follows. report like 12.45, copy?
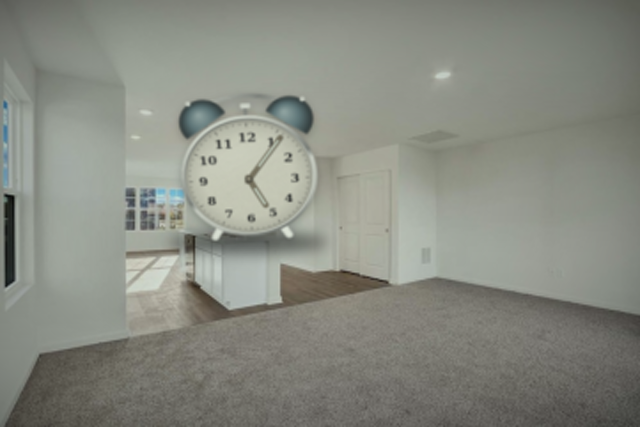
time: 5.06
